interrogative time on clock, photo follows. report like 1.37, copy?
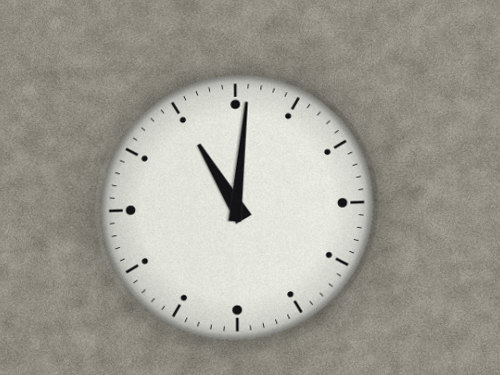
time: 11.01
